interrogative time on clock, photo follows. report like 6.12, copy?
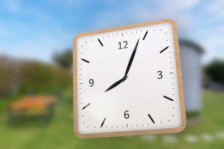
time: 8.04
